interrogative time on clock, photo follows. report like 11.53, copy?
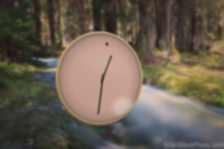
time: 12.30
